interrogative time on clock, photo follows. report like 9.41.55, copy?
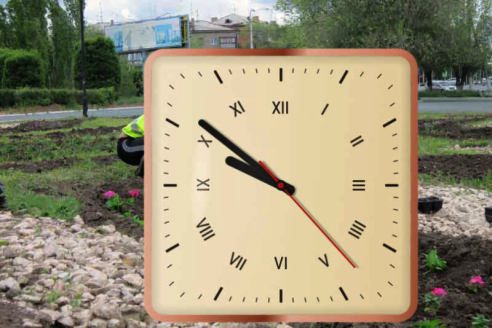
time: 9.51.23
